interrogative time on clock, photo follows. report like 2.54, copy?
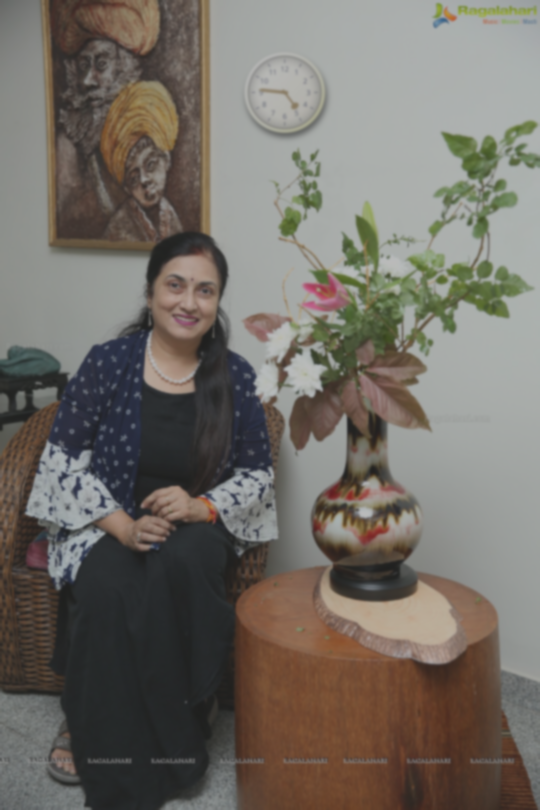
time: 4.46
